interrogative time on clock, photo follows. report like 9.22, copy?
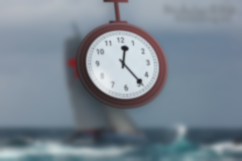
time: 12.24
